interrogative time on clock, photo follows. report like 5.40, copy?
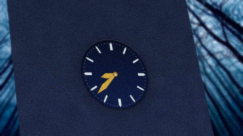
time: 8.38
